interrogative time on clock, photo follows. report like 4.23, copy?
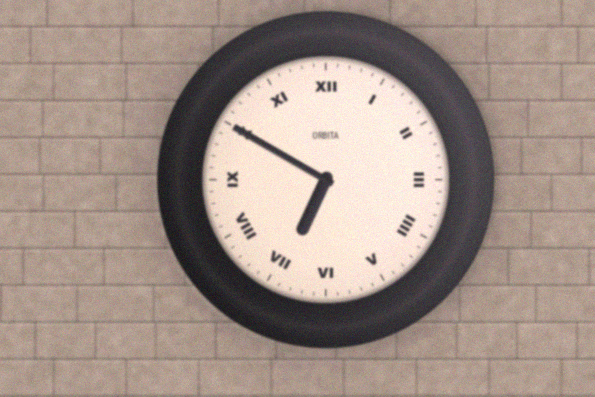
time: 6.50
